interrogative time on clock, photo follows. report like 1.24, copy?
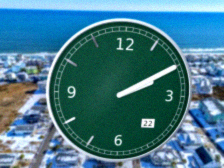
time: 2.10
